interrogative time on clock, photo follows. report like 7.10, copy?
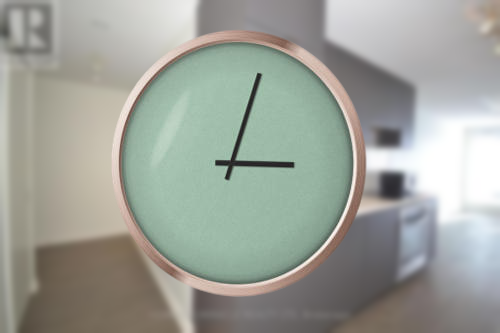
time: 3.03
